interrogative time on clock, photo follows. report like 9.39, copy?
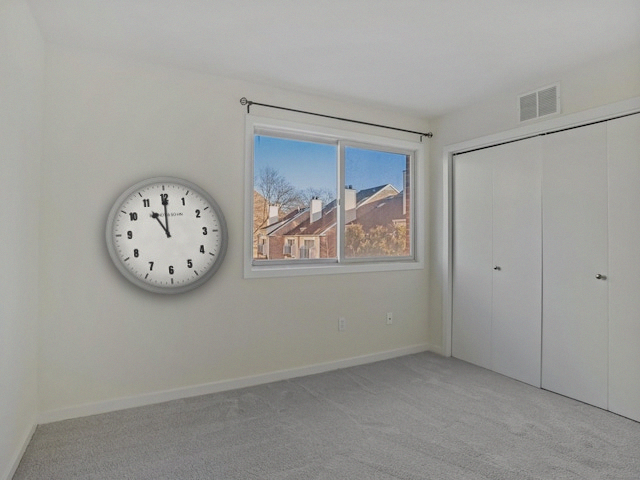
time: 11.00
